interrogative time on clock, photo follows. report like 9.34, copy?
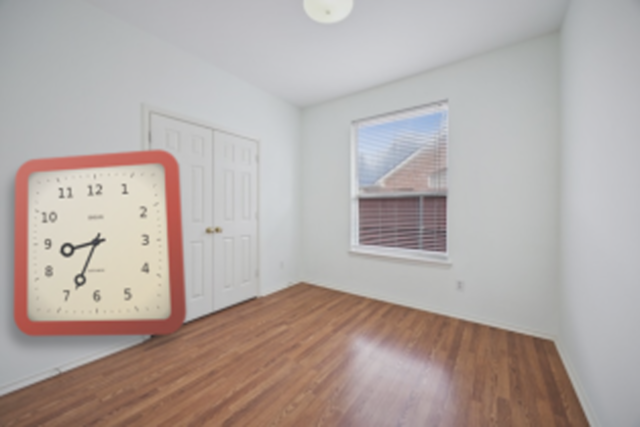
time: 8.34
